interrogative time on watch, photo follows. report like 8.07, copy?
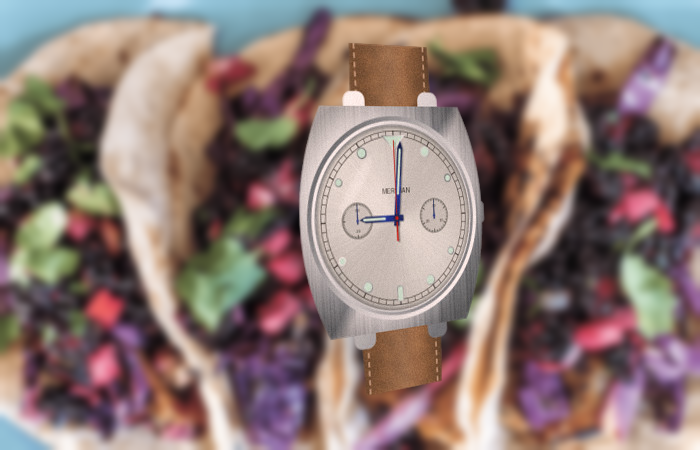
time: 9.01
